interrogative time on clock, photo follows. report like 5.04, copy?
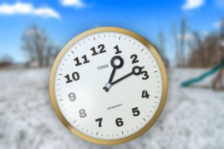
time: 1.13
